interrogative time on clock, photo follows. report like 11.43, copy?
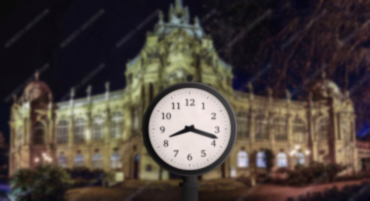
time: 8.18
